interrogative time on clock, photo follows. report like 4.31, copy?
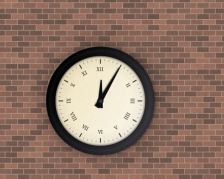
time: 12.05
